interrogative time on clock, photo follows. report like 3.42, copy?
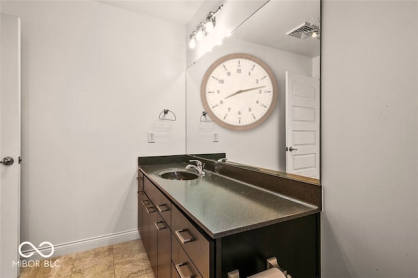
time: 8.13
